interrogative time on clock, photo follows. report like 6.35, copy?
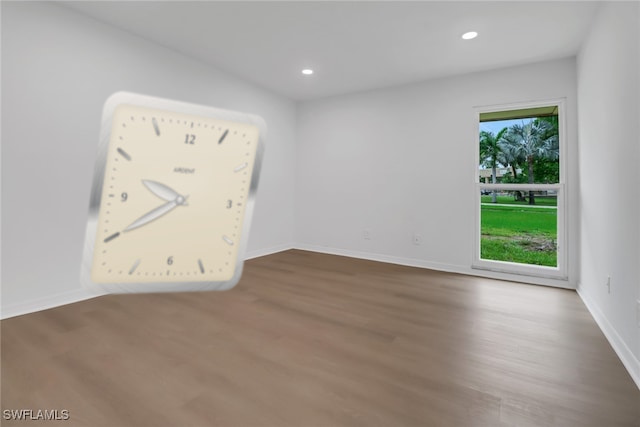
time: 9.40
